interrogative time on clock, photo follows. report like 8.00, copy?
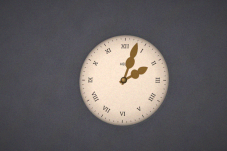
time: 2.03
